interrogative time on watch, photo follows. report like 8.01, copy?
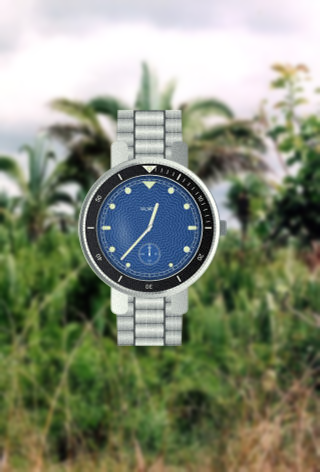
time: 12.37
